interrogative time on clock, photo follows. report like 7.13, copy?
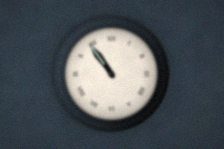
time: 10.54
